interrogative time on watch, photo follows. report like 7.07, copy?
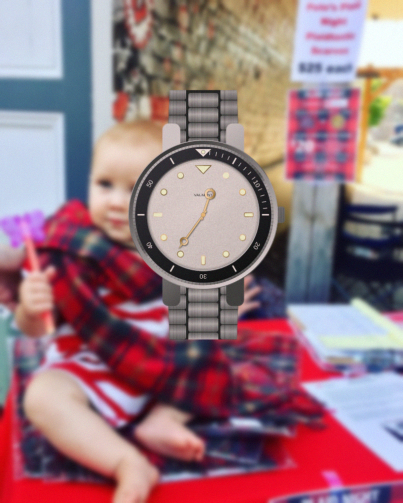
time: 12.36
